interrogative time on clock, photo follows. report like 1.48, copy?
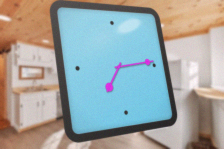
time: 7.14
